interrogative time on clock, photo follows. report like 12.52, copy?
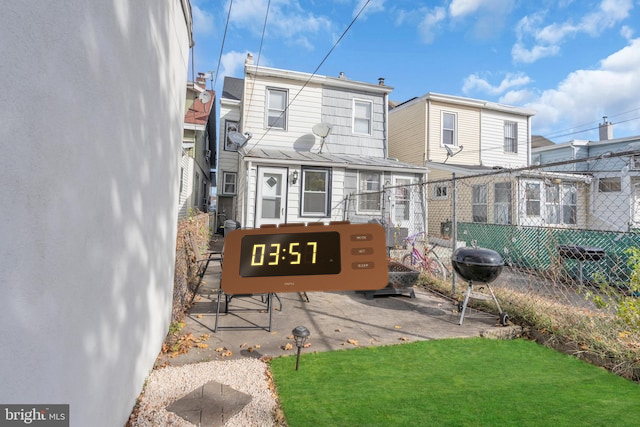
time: 3.57
